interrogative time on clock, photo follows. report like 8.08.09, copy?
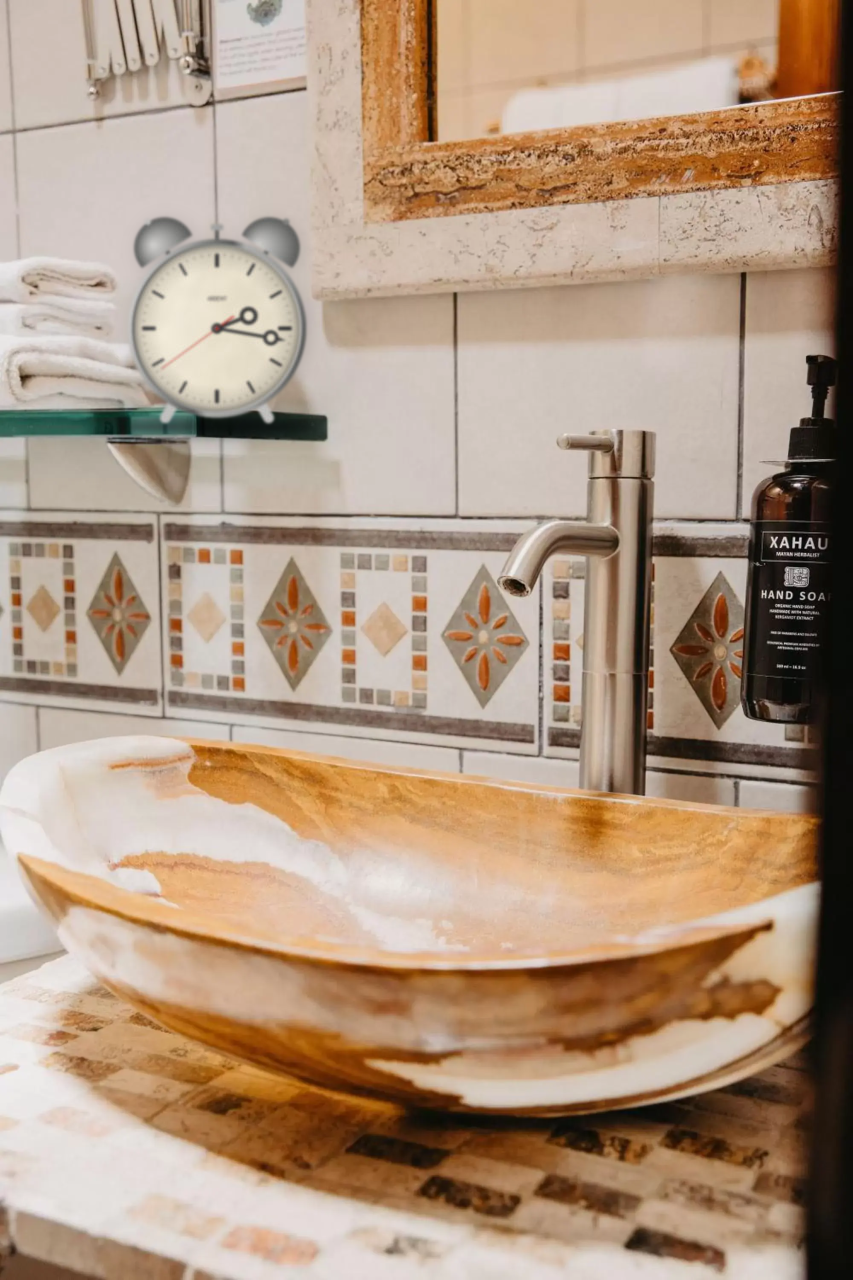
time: 2.16.39
